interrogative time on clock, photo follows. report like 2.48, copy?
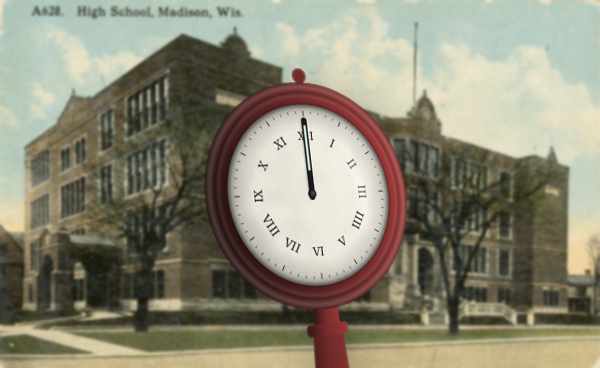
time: 12.00
